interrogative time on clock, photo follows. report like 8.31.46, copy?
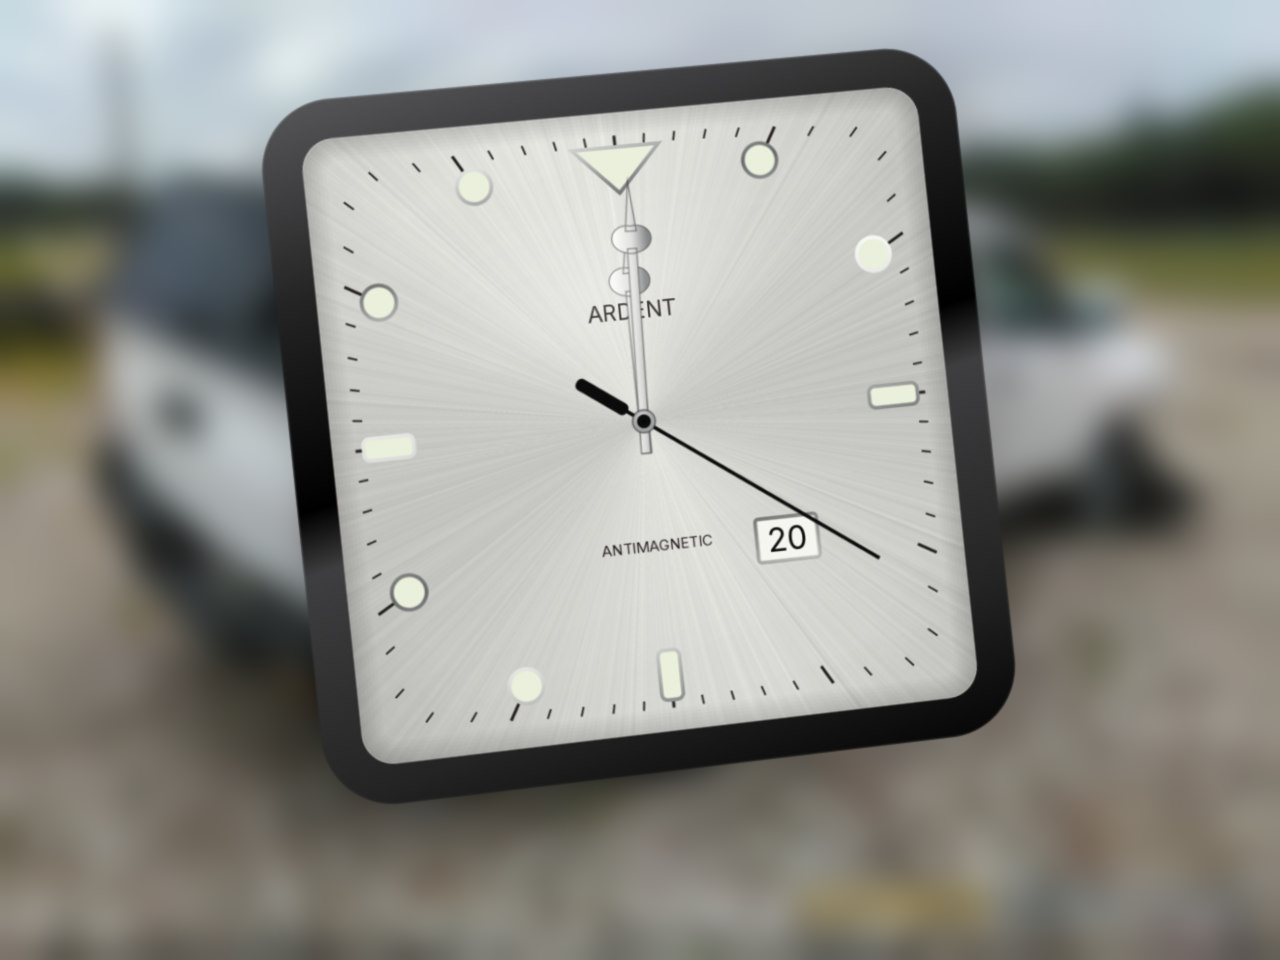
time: 12.00.21
